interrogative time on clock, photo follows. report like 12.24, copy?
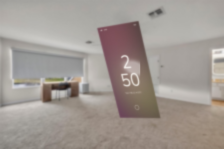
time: 2.50
